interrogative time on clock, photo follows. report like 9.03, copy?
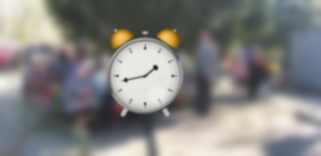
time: 1.43
